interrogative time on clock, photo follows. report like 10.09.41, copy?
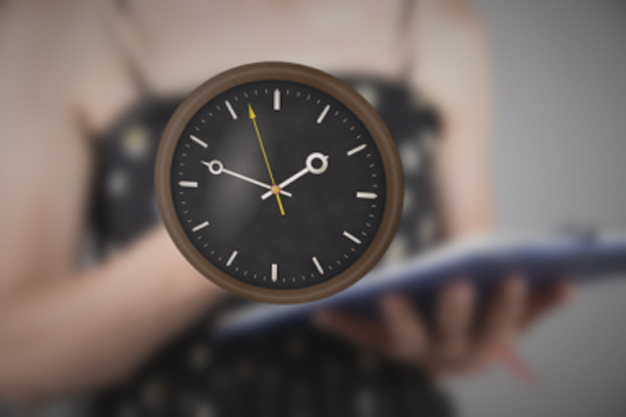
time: 1.47.57
